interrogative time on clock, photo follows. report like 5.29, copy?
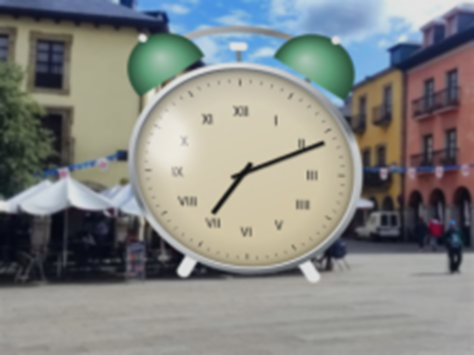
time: 7.11
